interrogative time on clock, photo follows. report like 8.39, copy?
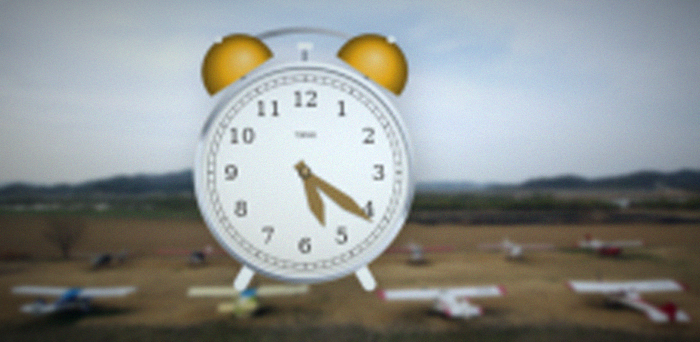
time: 5.21
